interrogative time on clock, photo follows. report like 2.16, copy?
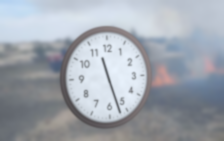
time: 11.27
